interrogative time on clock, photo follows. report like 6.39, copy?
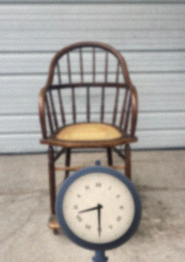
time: 8.30
